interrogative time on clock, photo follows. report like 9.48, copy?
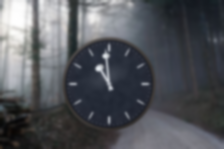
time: 10.59
